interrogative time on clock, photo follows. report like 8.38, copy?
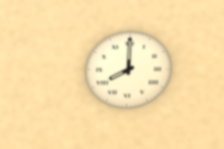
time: 8.00
